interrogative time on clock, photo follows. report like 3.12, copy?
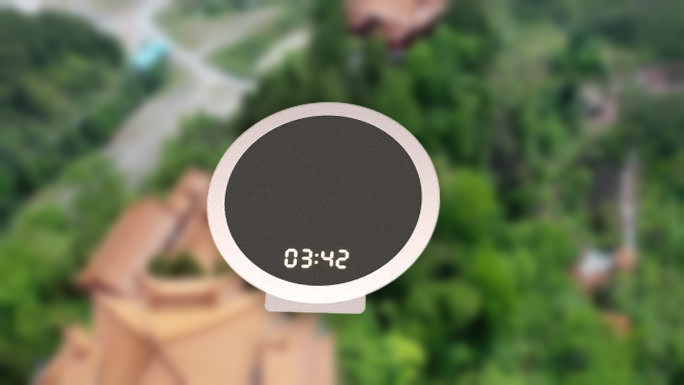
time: 3.42
